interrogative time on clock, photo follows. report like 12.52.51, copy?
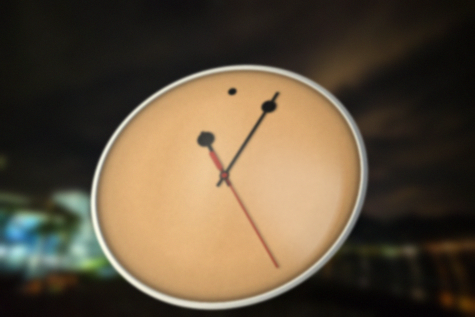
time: 11.04.25
